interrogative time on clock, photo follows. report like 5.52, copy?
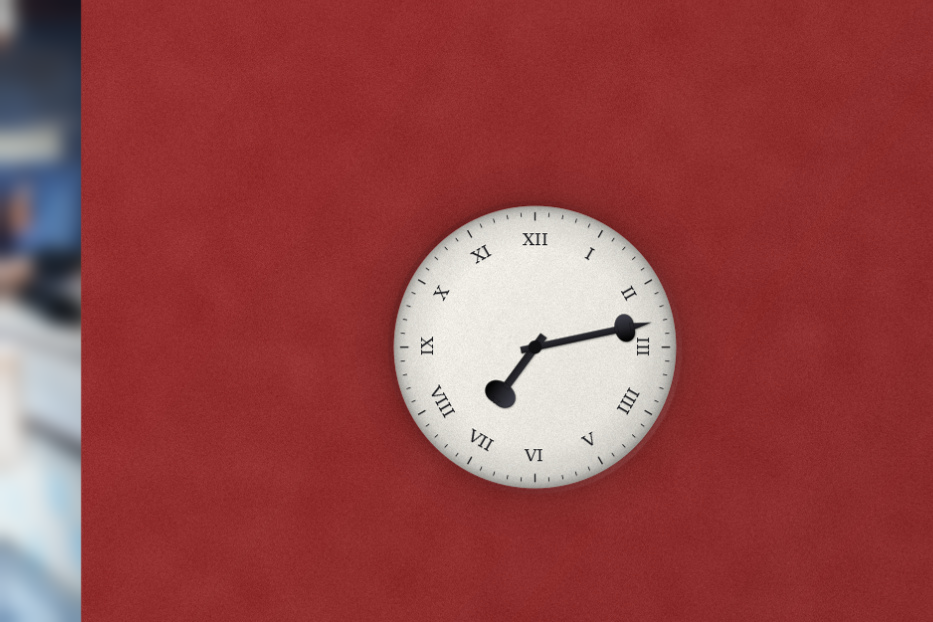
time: 7.13
